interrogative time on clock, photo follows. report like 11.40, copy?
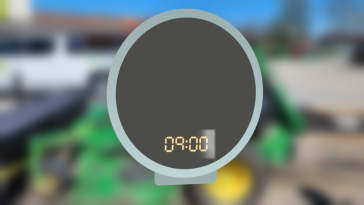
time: 9.00
